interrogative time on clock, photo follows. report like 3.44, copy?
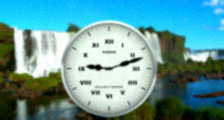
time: 9.12
